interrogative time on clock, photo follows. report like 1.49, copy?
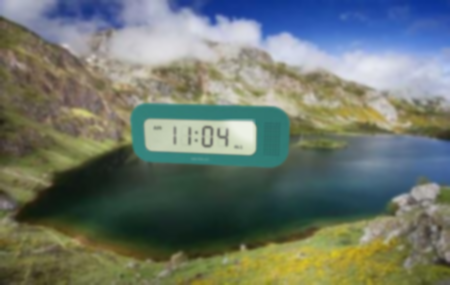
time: 11.04
